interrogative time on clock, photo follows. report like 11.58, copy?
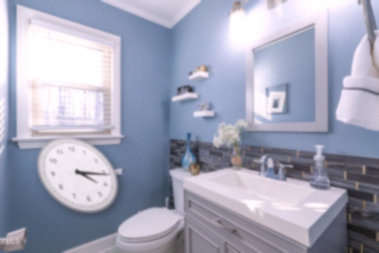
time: 4.16
